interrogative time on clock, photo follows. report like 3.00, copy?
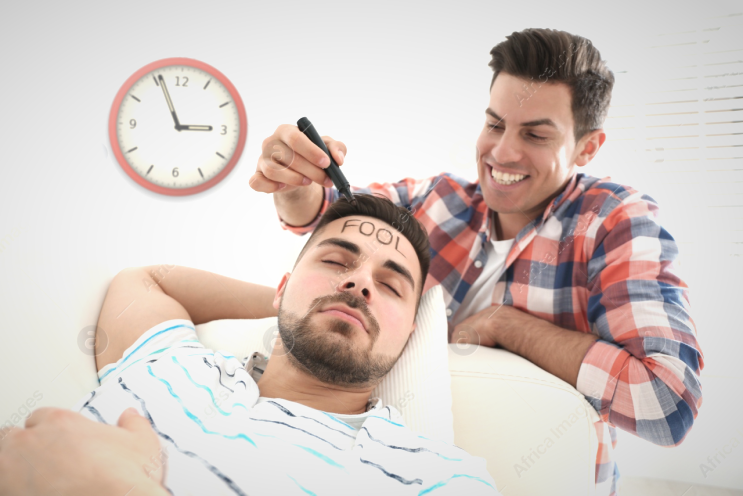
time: 2.56
